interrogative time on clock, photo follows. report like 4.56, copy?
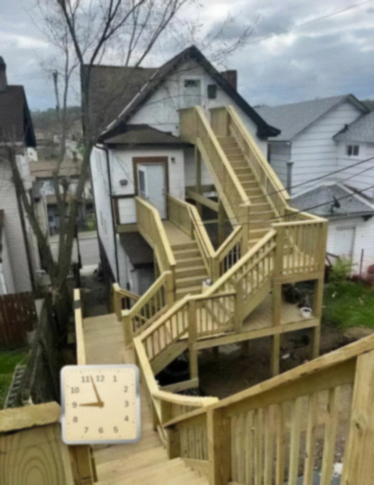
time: 8.57
